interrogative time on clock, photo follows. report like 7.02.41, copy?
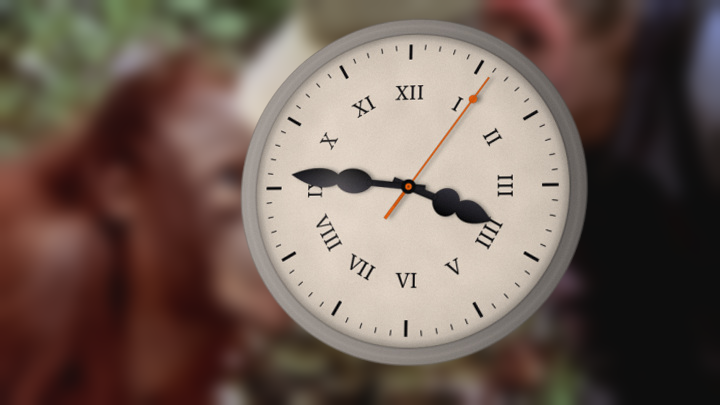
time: 3.46.06
